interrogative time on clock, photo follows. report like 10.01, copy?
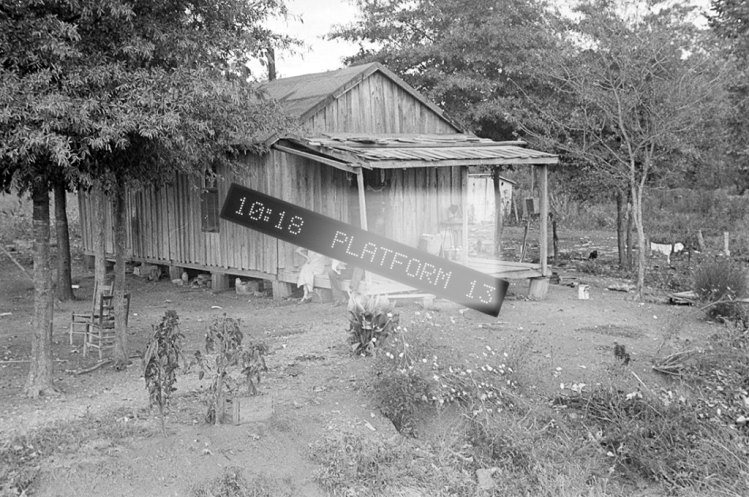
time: 10.18
